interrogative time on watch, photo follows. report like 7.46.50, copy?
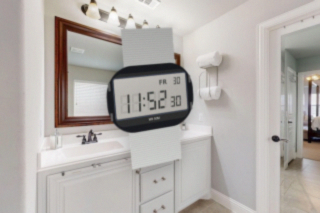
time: 11.52.30
